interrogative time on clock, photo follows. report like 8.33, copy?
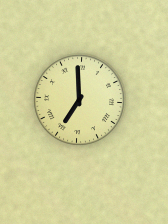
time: 6.59
